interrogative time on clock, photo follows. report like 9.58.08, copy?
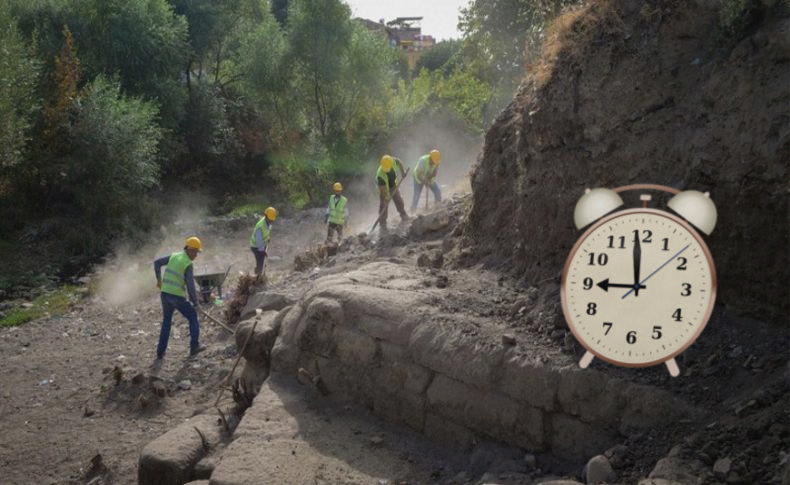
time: 8.59.08
